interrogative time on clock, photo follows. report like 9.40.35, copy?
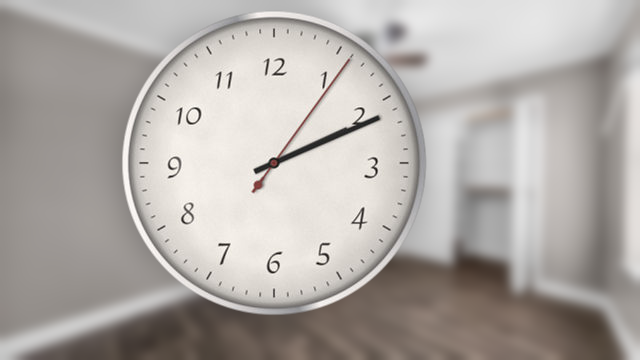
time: 2.11.06
